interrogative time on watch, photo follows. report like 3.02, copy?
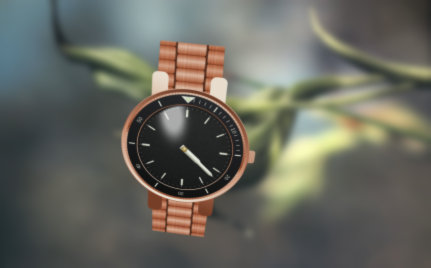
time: 4.22
